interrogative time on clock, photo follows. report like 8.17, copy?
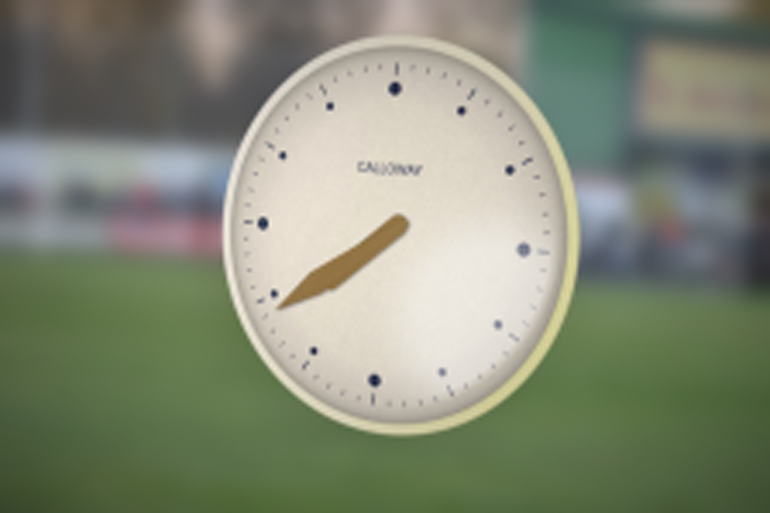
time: 7.39
